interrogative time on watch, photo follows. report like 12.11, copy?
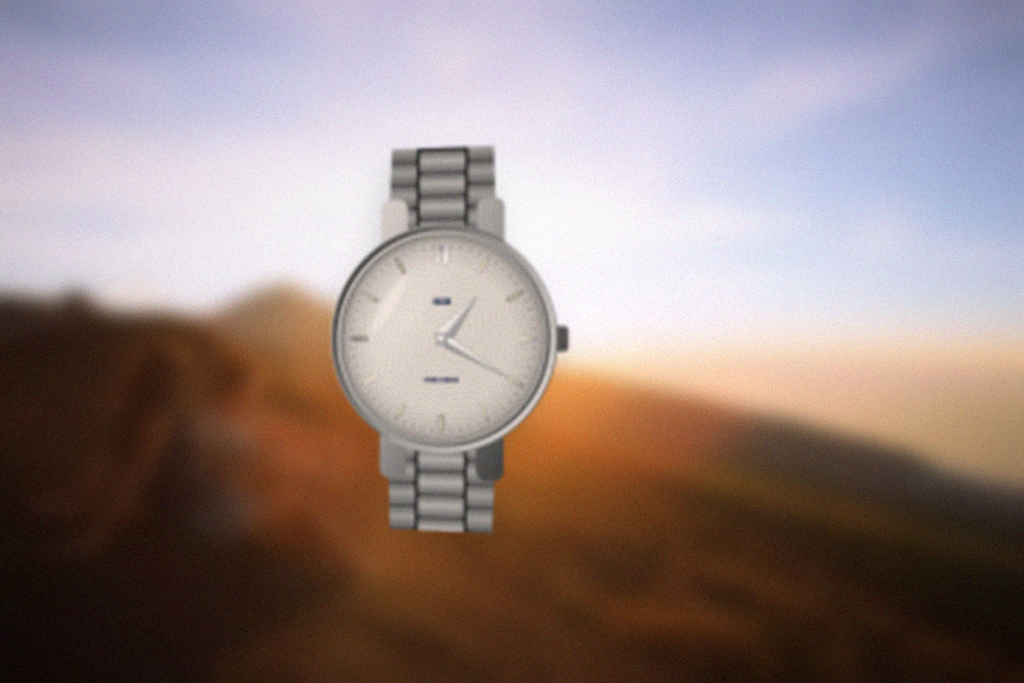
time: 1.20
